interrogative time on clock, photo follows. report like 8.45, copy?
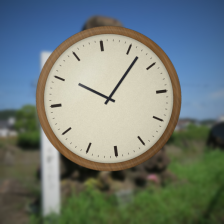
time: 10.07
